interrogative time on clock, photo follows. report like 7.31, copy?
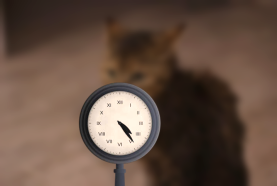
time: 4.24
